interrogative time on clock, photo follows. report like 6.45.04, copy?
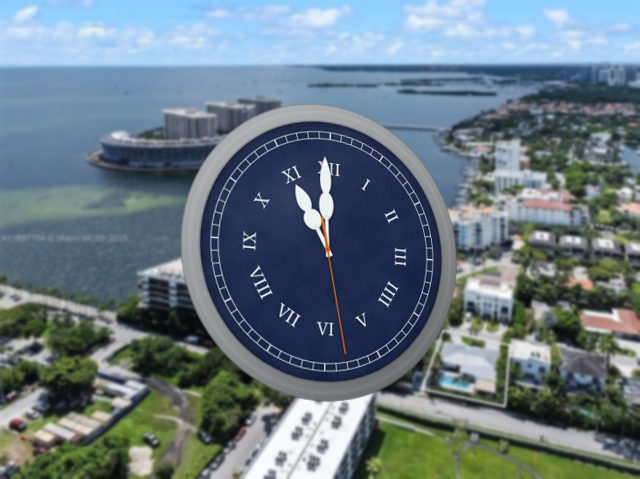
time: 10.59.28
